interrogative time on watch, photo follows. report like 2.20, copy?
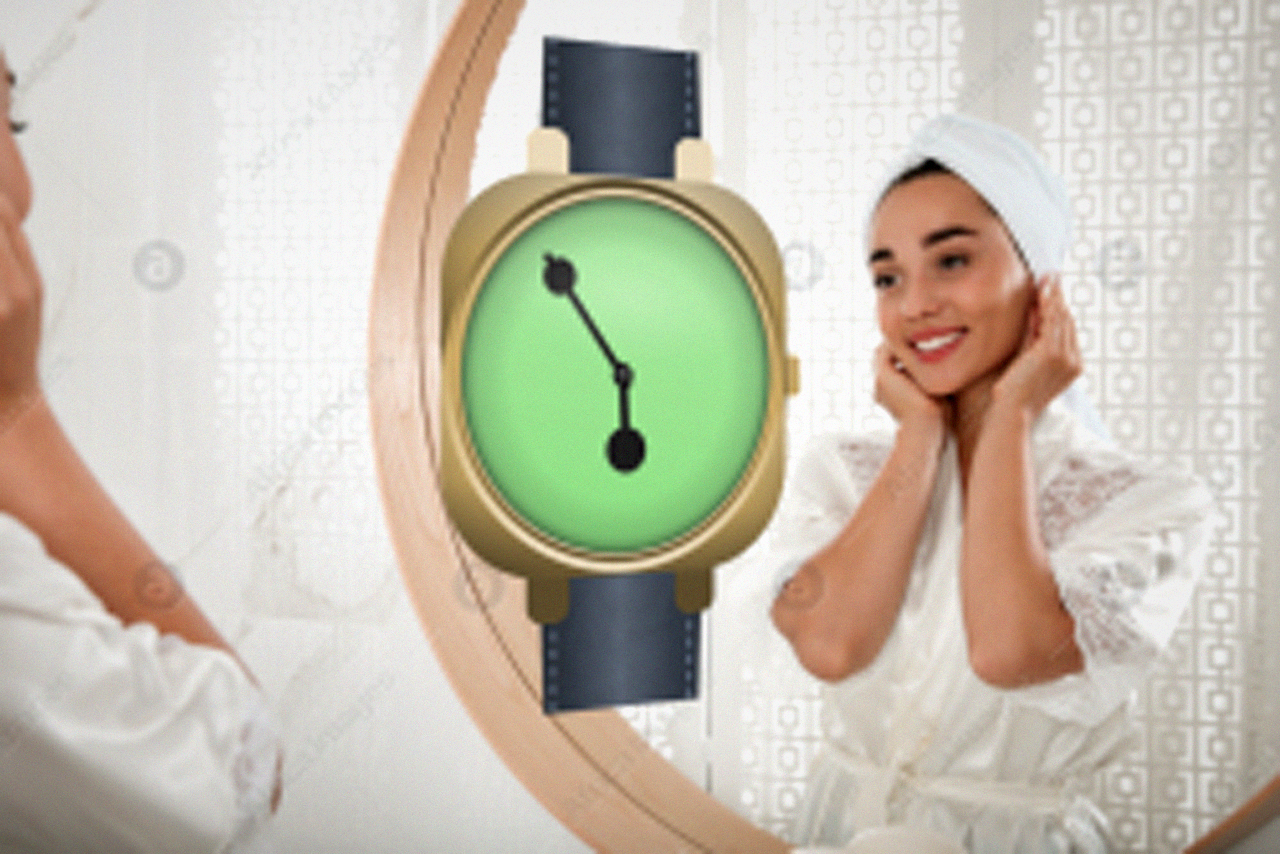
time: 5.54
